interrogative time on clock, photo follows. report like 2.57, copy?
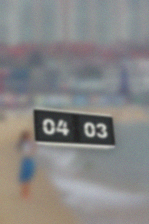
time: 4.03
